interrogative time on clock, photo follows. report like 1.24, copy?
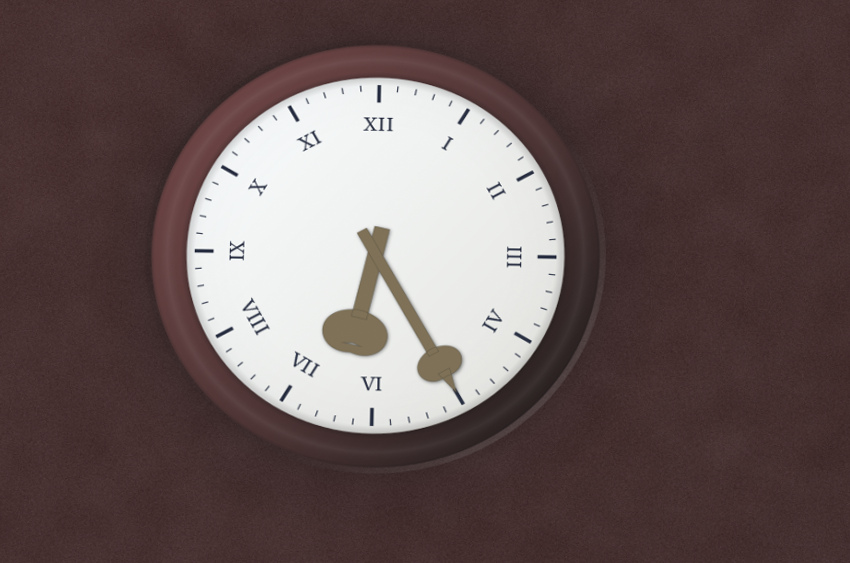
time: 6.25
